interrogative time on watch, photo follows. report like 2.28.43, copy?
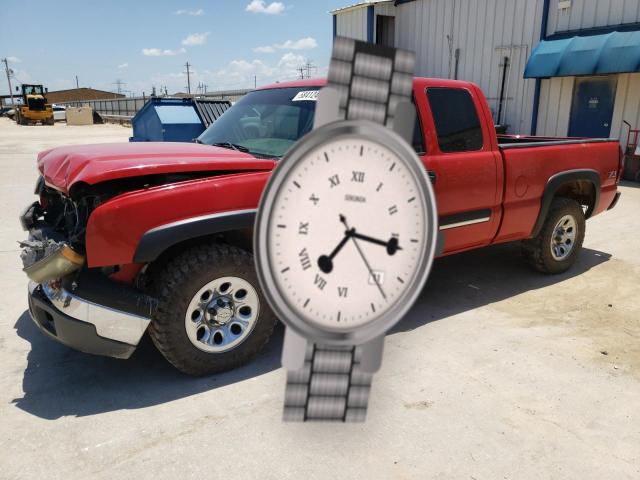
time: 7.16.23
